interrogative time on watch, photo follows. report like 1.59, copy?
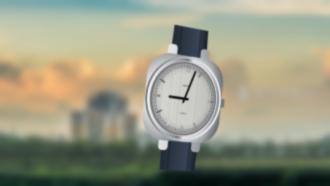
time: 9.03
